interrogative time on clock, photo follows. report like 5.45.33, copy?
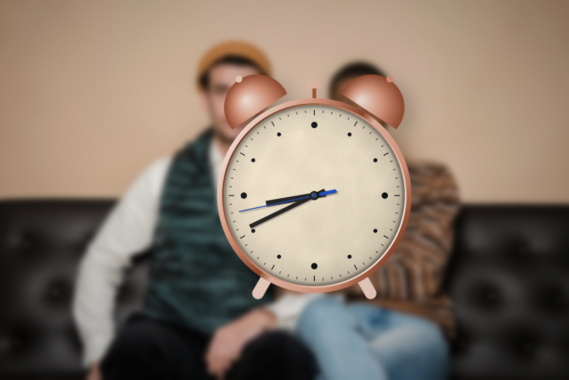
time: 8.40.43
